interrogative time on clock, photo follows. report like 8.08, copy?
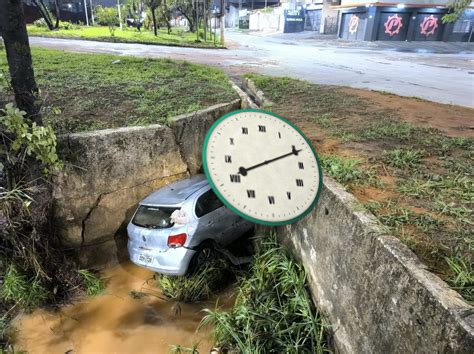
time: 8.11
